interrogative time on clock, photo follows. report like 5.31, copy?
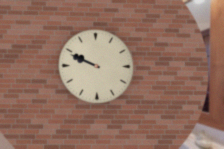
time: 9.49
